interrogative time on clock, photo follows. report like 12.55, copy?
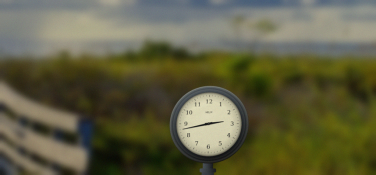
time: 2.43
